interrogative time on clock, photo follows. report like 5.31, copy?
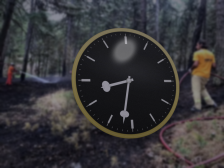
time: 8.32
